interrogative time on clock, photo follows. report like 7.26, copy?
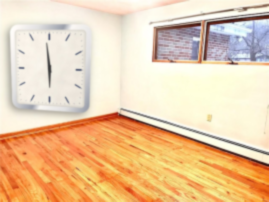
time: 5.59
